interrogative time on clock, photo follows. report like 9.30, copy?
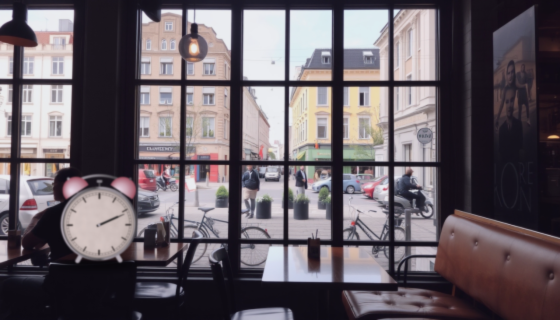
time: 2.11
